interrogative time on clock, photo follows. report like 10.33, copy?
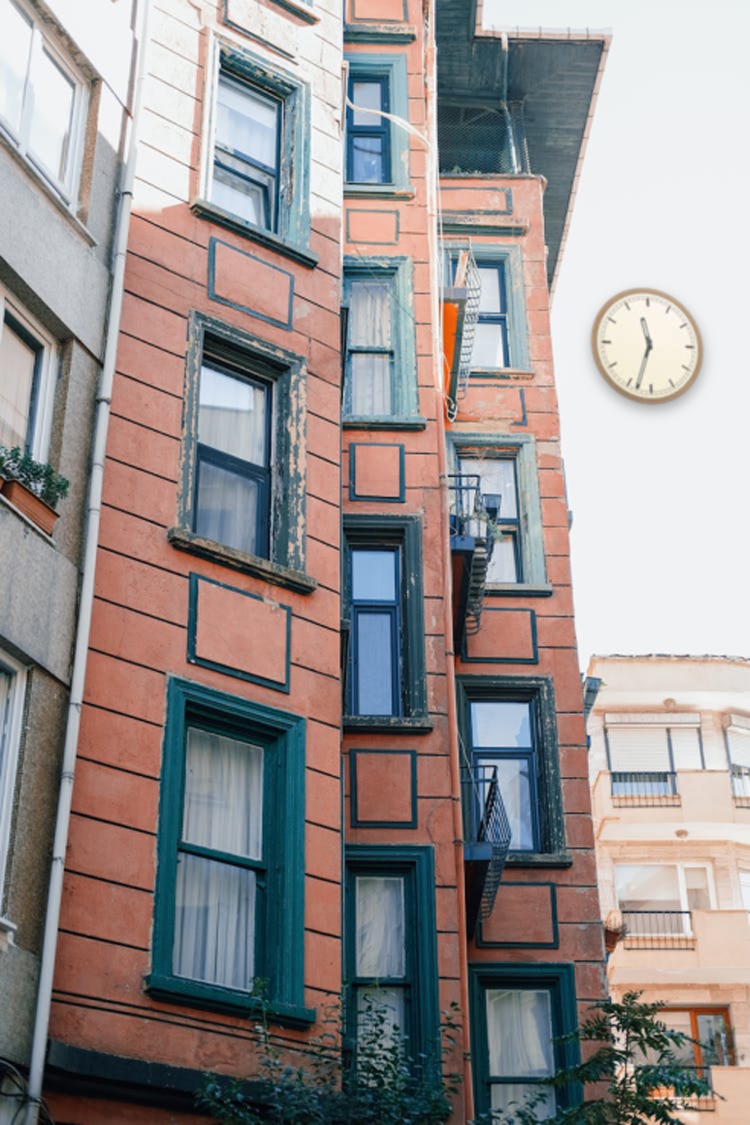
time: 11.33
